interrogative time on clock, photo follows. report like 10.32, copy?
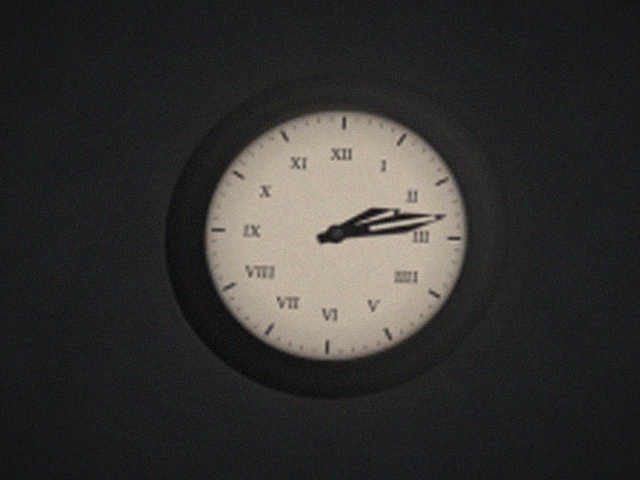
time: 2.13
